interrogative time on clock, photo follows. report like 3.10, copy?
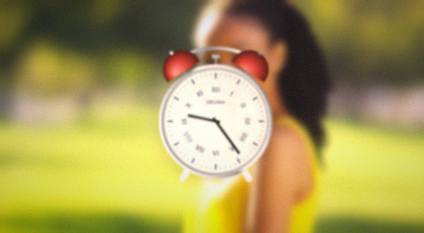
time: 9.24
